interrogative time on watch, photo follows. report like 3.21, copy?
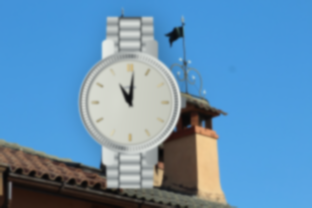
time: 11.01
